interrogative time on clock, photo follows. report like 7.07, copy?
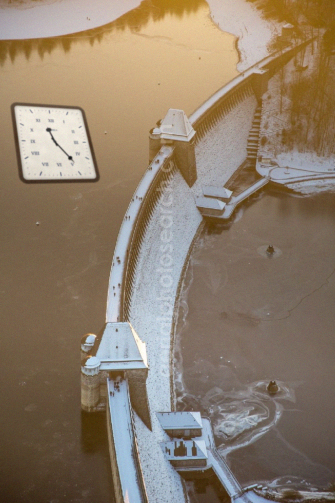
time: 11.24
